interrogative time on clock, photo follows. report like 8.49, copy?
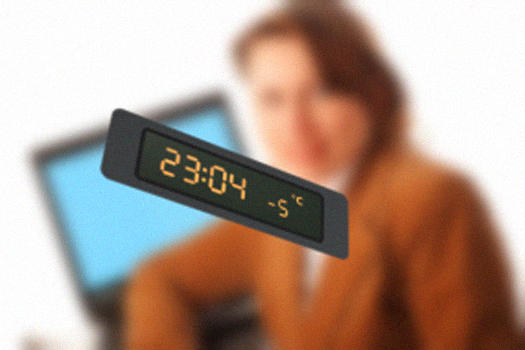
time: 23.04
